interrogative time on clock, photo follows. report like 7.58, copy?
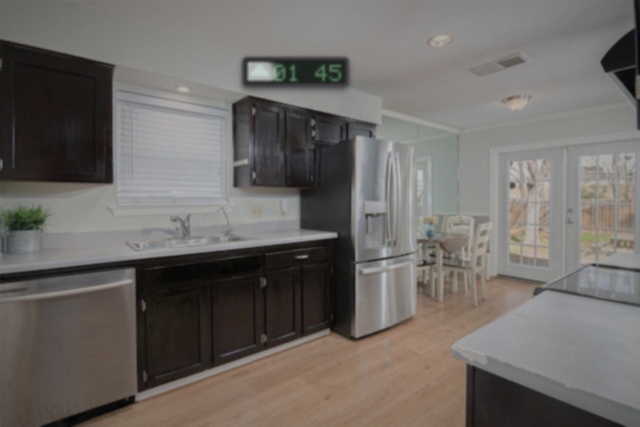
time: 1.45
